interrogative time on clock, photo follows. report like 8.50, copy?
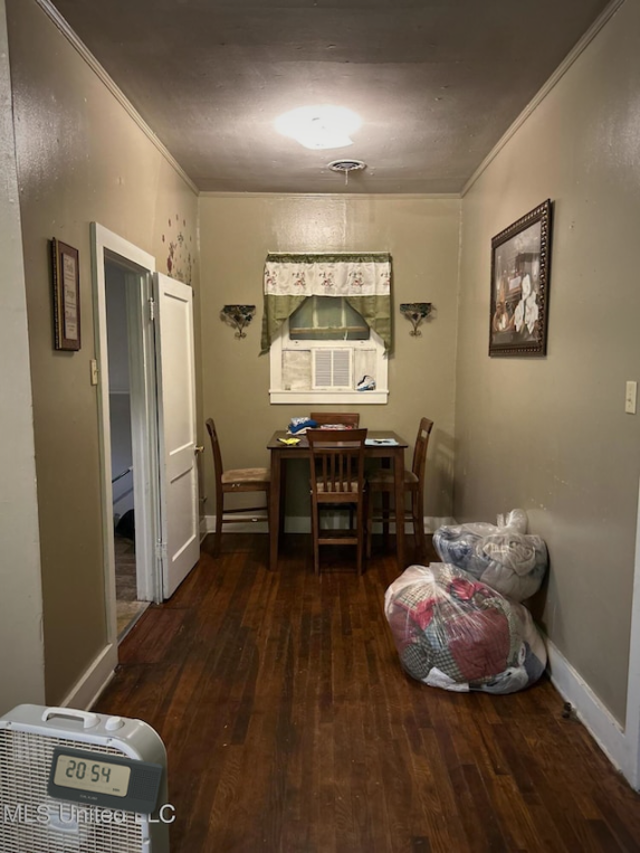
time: 20.54
